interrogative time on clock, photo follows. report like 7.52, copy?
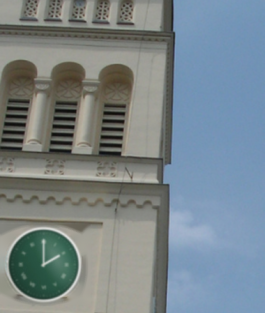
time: 2.00
